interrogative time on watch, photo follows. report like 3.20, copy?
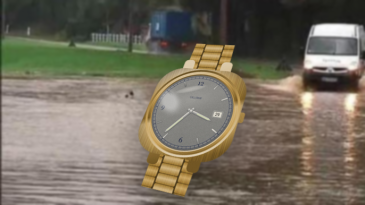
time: 3.36
